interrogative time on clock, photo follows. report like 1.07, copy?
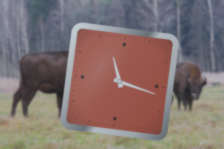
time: 11.17
